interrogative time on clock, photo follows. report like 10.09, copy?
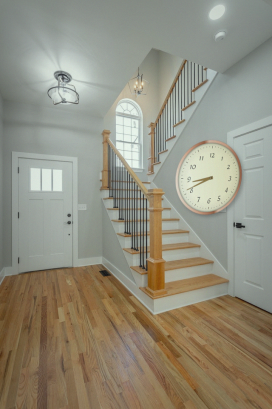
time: 8.41
